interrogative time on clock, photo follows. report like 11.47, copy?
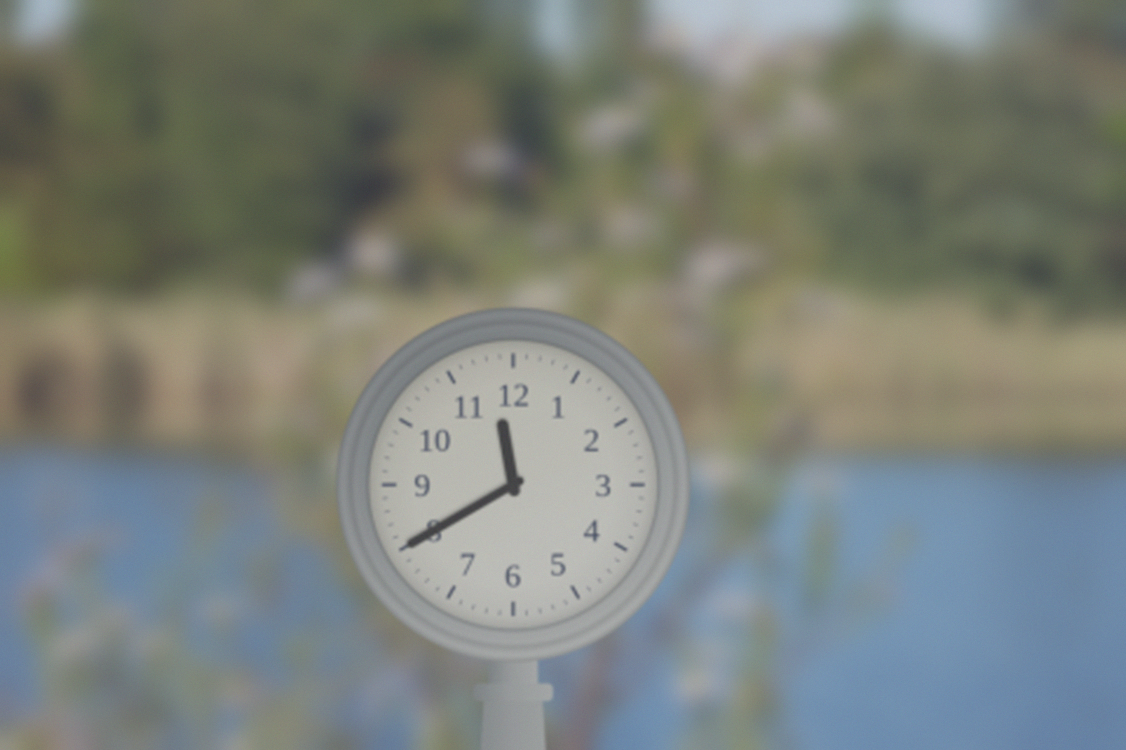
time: 11.40
